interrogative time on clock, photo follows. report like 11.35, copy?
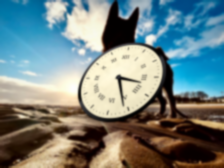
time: 3.26
